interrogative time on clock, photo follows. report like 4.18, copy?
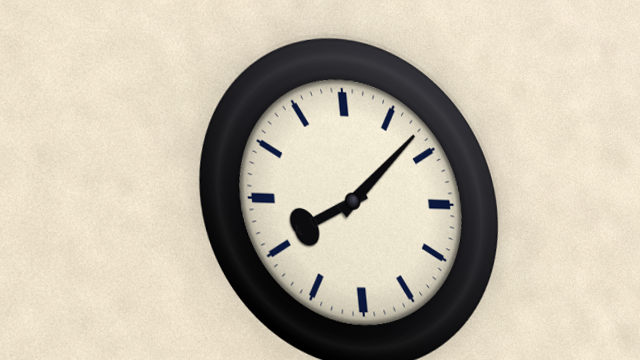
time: 8.08
